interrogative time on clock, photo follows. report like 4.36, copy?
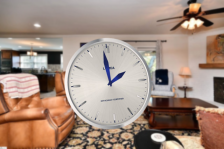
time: 1.59
